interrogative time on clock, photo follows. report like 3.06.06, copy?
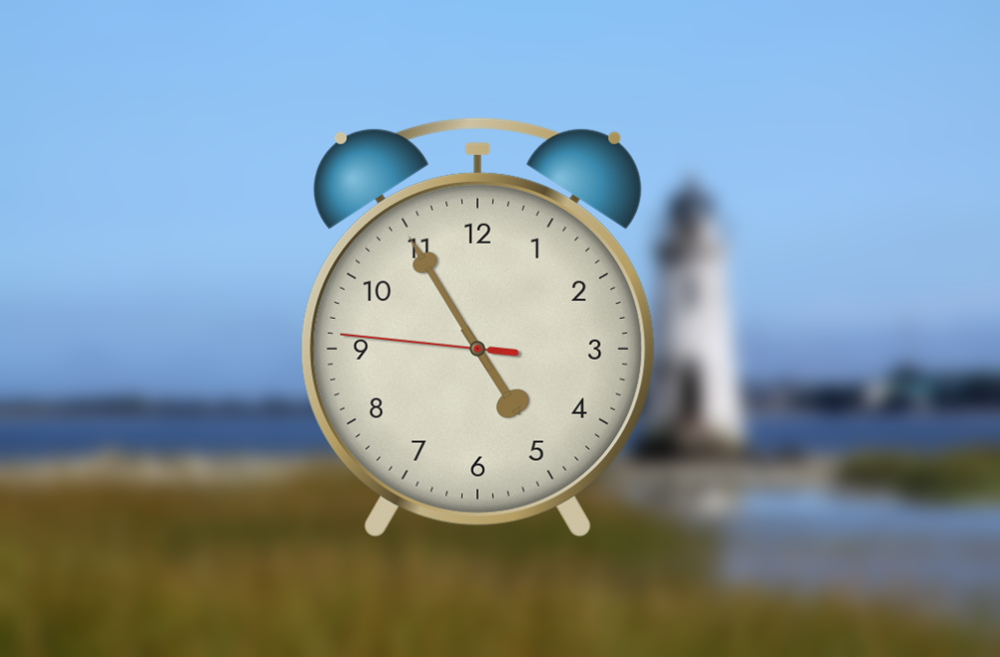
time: 4.54.46
